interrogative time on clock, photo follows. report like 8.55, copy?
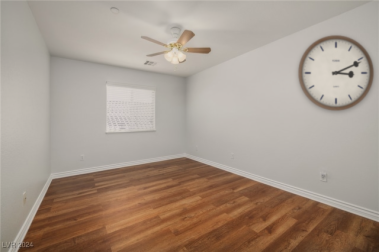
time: 3.11
